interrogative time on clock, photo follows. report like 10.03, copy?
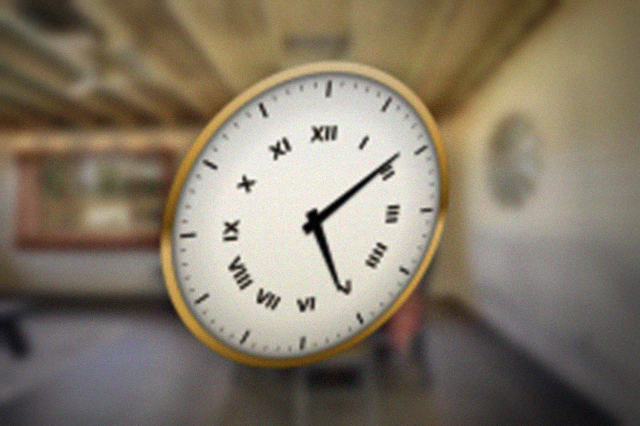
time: 5.09
